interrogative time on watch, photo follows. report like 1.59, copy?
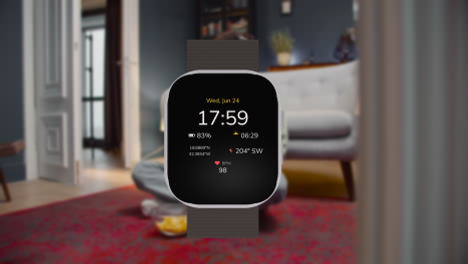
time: 17.59
